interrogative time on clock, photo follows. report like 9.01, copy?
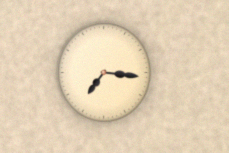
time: 7.16
